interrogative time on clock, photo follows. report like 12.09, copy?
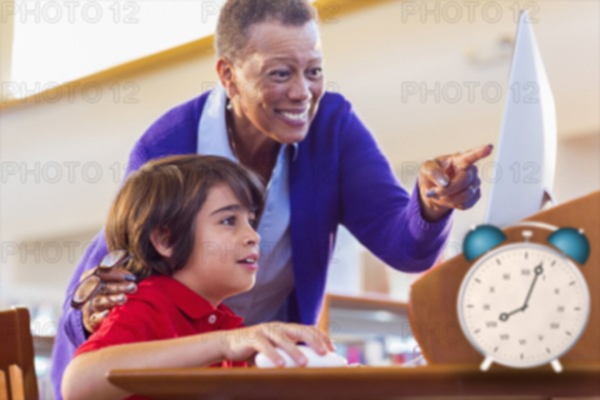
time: 8.03
